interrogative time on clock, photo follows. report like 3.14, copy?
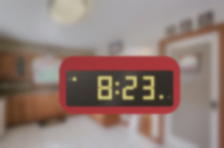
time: 8.23
